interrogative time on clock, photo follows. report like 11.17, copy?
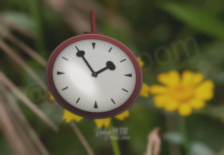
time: 1.55
